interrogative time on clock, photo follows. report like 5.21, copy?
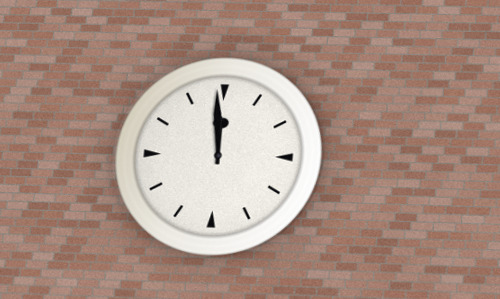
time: 11.59
